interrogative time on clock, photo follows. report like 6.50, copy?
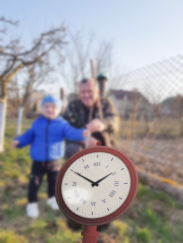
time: 1.50
